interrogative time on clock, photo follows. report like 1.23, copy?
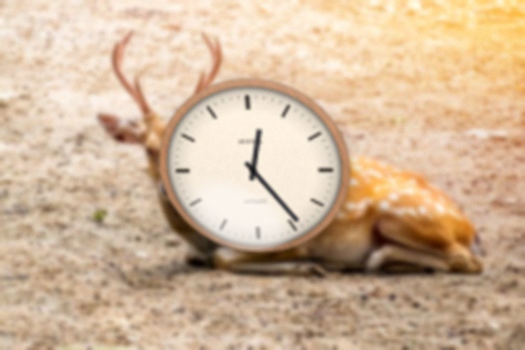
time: 12.24
